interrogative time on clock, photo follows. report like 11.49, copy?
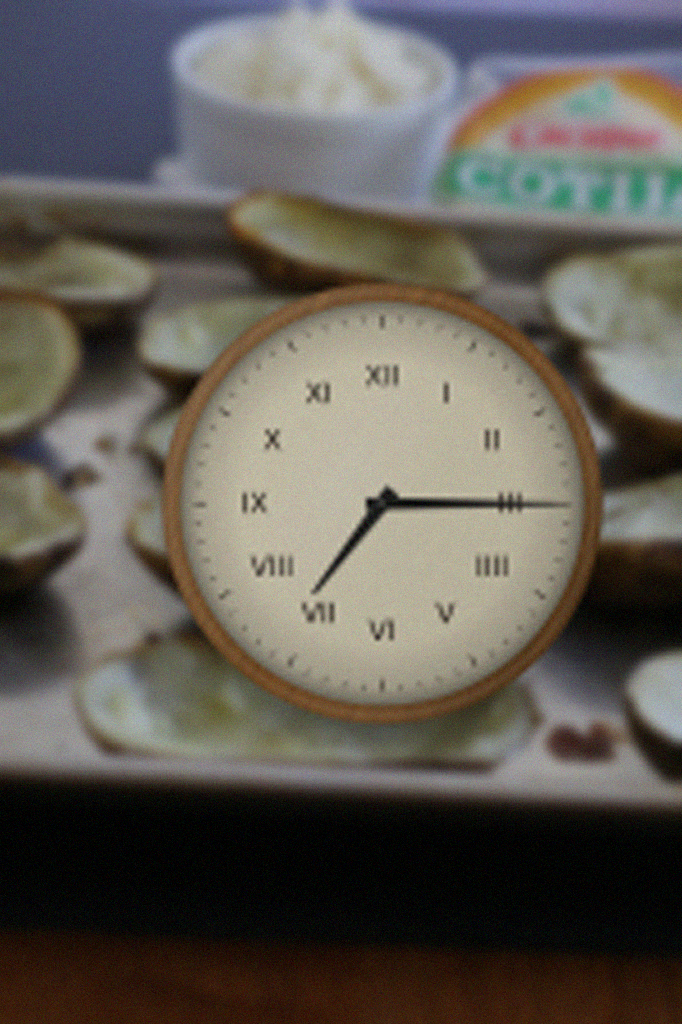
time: 7.15
